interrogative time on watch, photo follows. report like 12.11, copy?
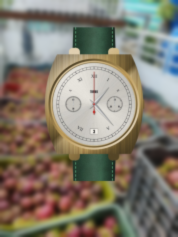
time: 1.23
